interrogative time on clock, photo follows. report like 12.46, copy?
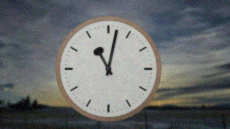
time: 11.02
